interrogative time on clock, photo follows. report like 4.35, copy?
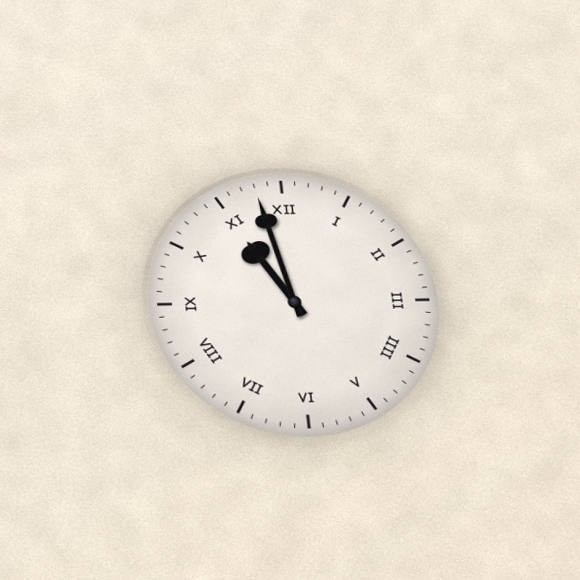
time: 10.58
